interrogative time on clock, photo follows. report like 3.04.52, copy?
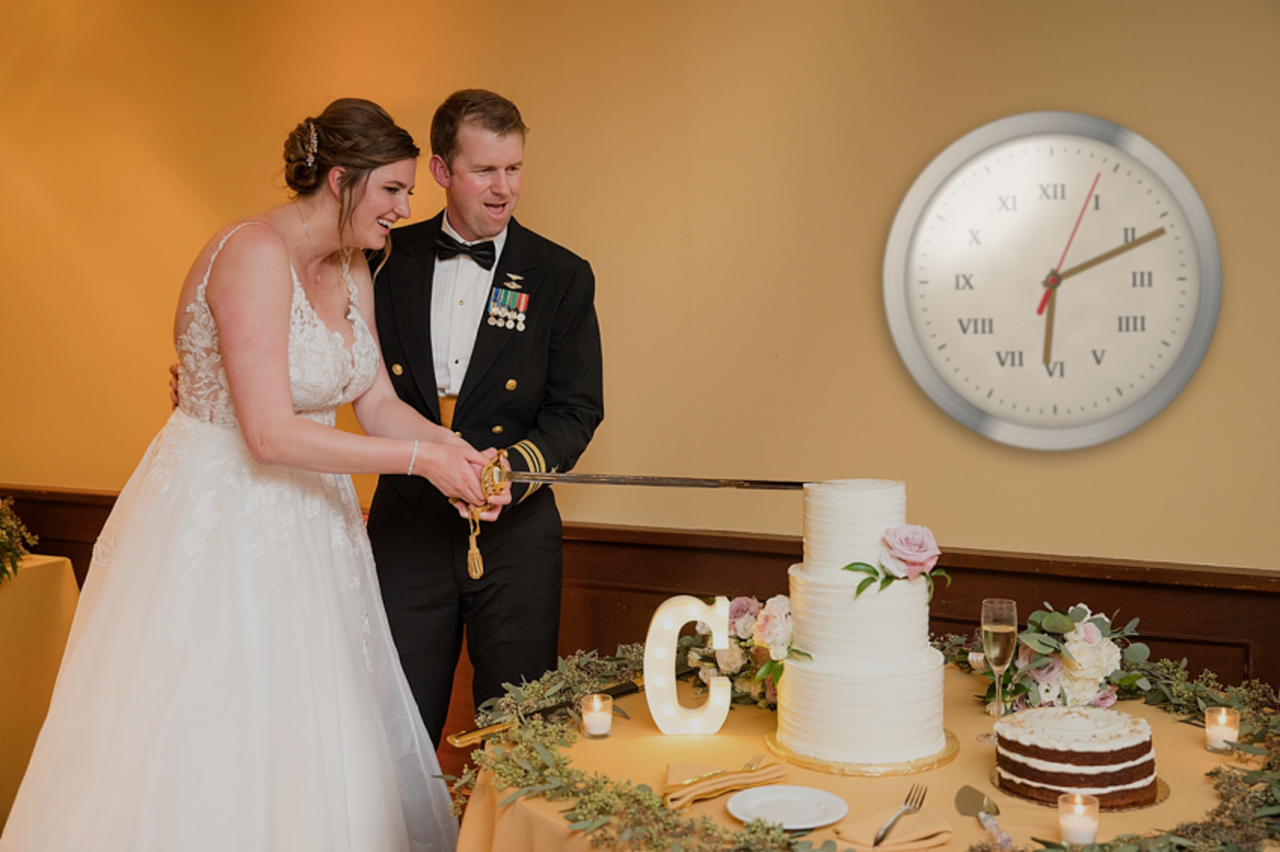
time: 6.11.04
